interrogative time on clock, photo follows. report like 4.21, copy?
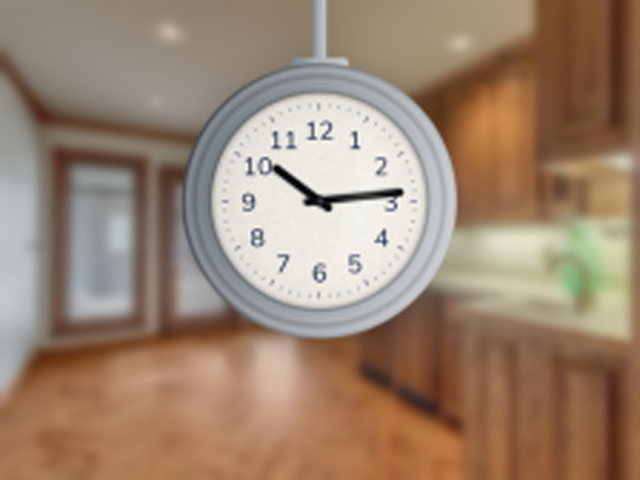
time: 10.14
